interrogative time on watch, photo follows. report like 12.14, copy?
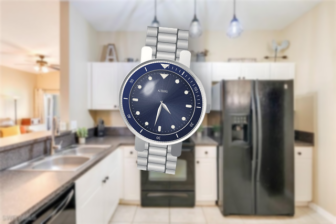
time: 4.32
